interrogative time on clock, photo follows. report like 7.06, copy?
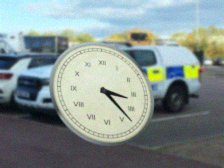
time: 3.23
